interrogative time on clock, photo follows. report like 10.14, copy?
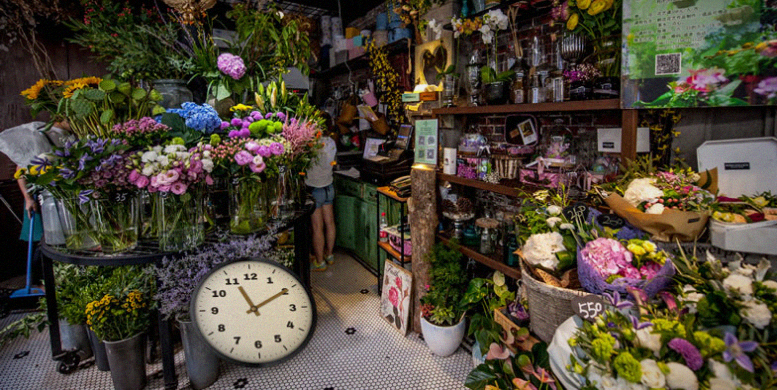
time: 11.10
